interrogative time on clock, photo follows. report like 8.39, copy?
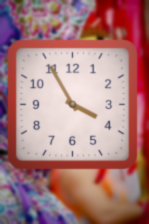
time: 3.55
